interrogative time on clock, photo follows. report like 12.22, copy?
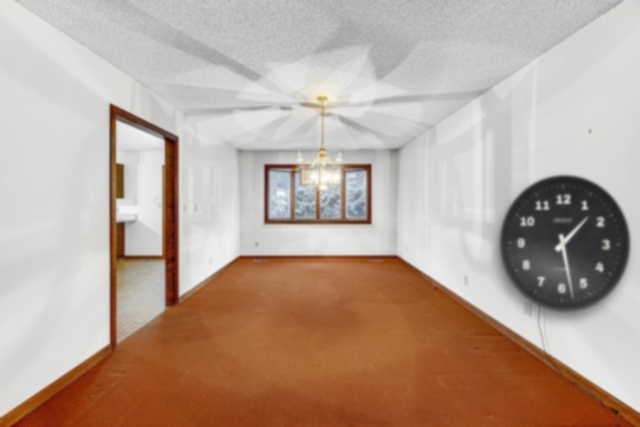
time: 1.28
